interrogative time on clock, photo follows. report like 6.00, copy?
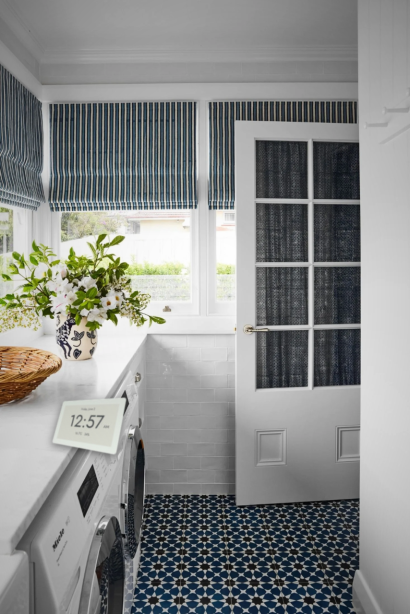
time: 12.57
